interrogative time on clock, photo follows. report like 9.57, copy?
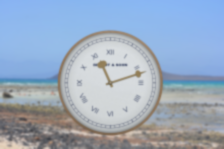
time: 11.12
